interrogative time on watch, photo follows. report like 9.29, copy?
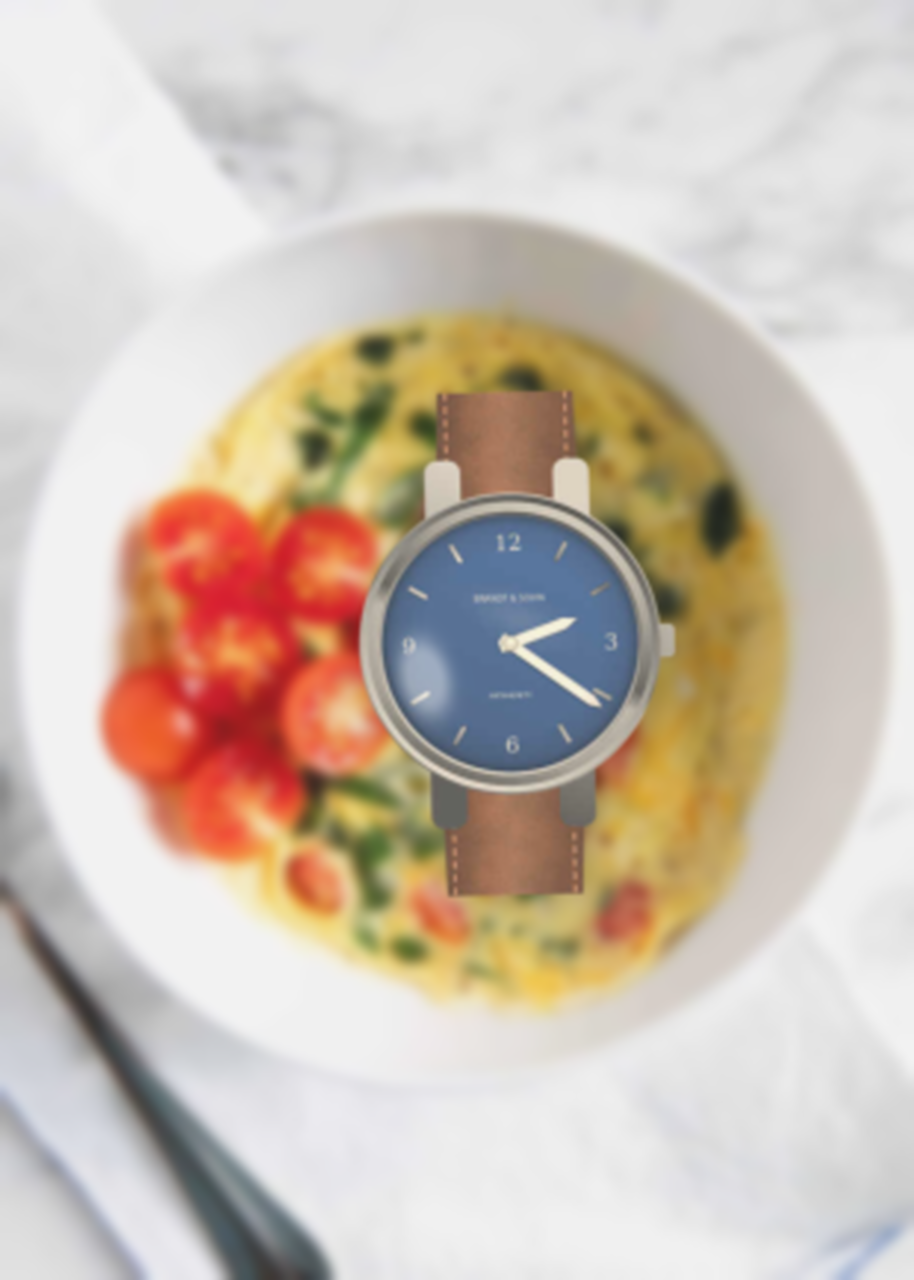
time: 2.21
